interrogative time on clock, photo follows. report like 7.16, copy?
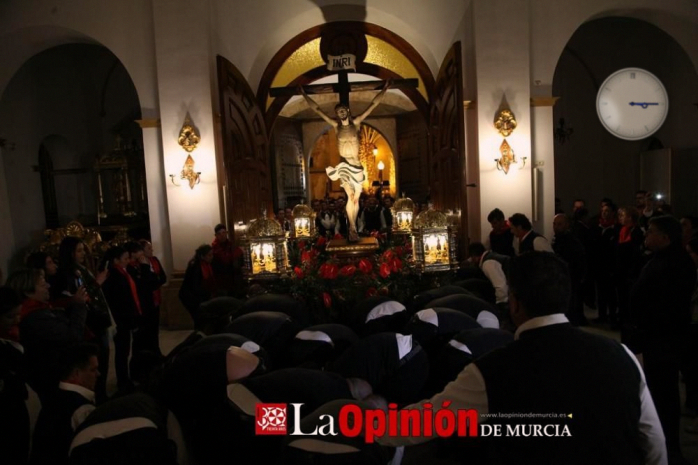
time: 3.15
